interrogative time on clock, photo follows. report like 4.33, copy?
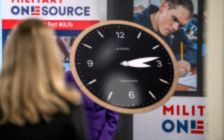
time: 3.13
